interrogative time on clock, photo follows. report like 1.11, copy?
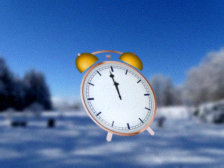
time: 11.59
